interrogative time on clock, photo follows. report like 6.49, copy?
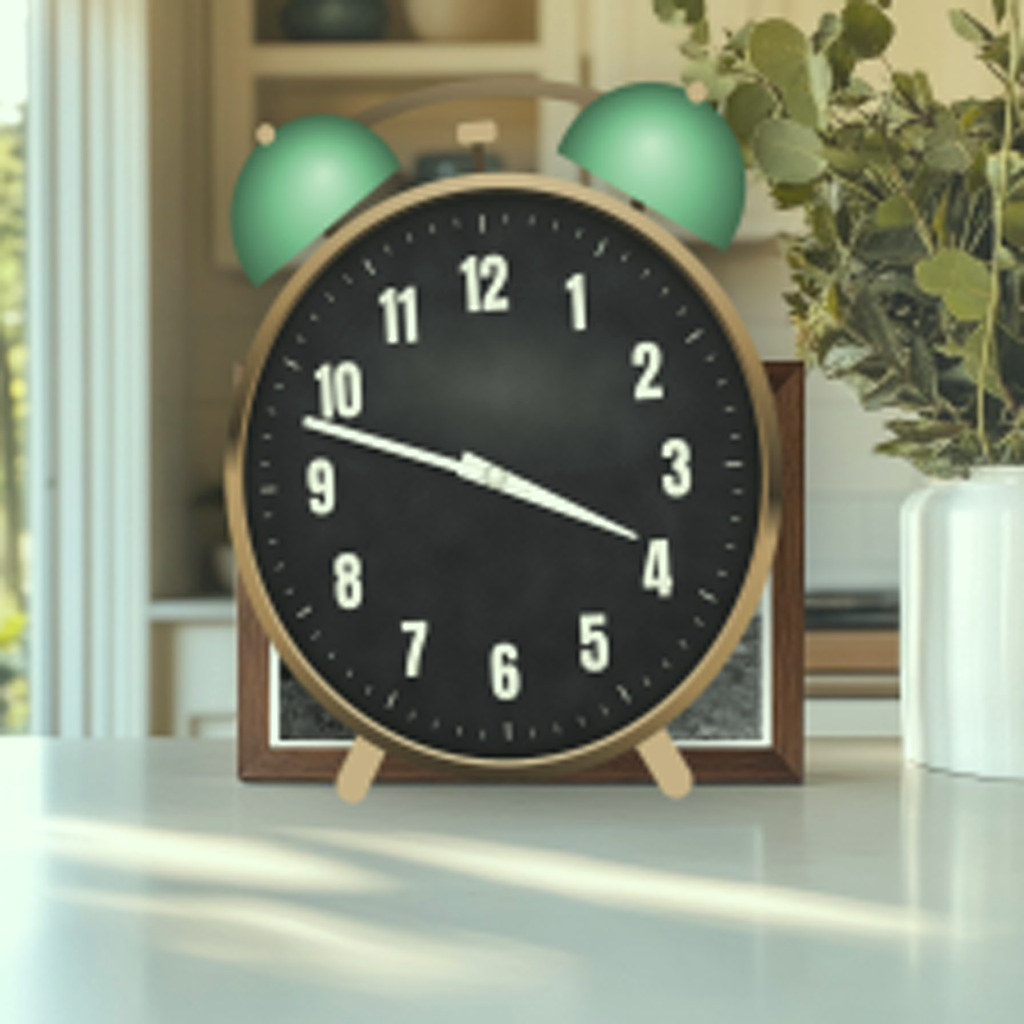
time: 3.48
